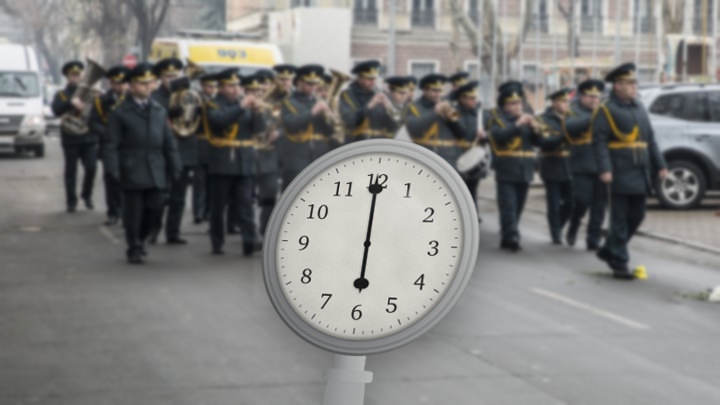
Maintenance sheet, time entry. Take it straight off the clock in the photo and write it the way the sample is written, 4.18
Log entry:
6.00
